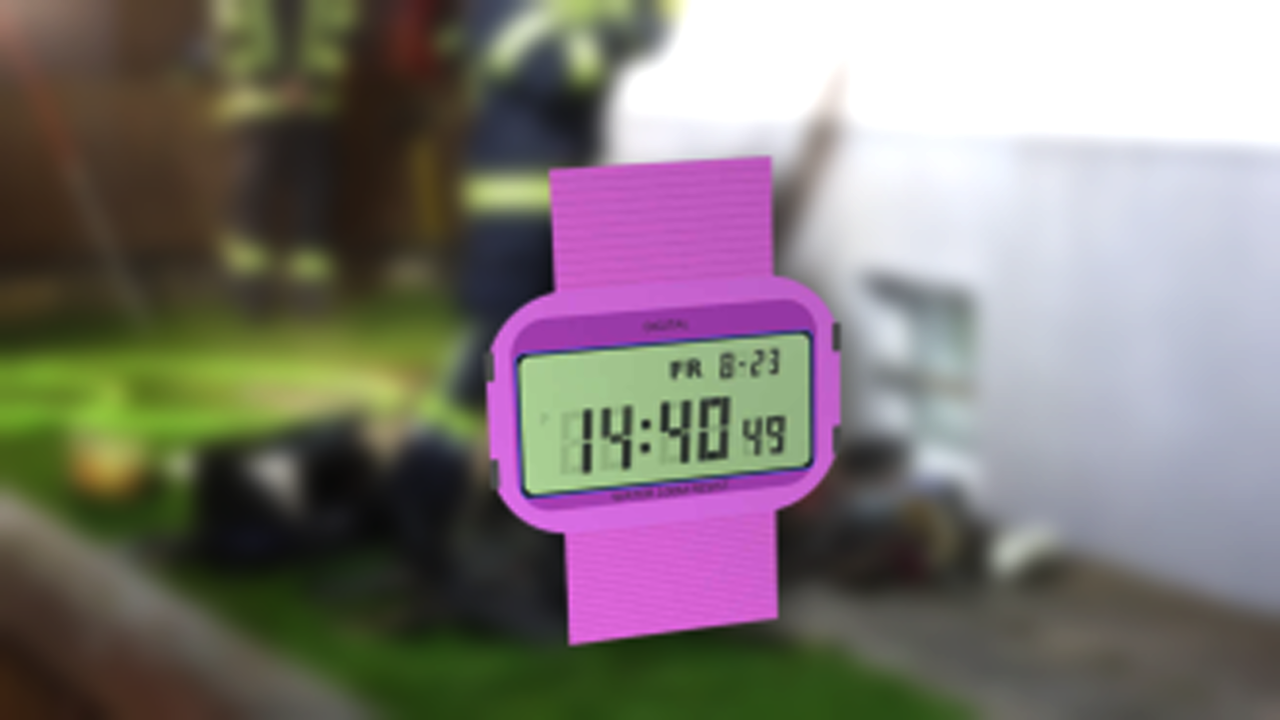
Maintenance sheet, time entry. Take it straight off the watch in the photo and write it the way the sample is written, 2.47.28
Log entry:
14.40.49
